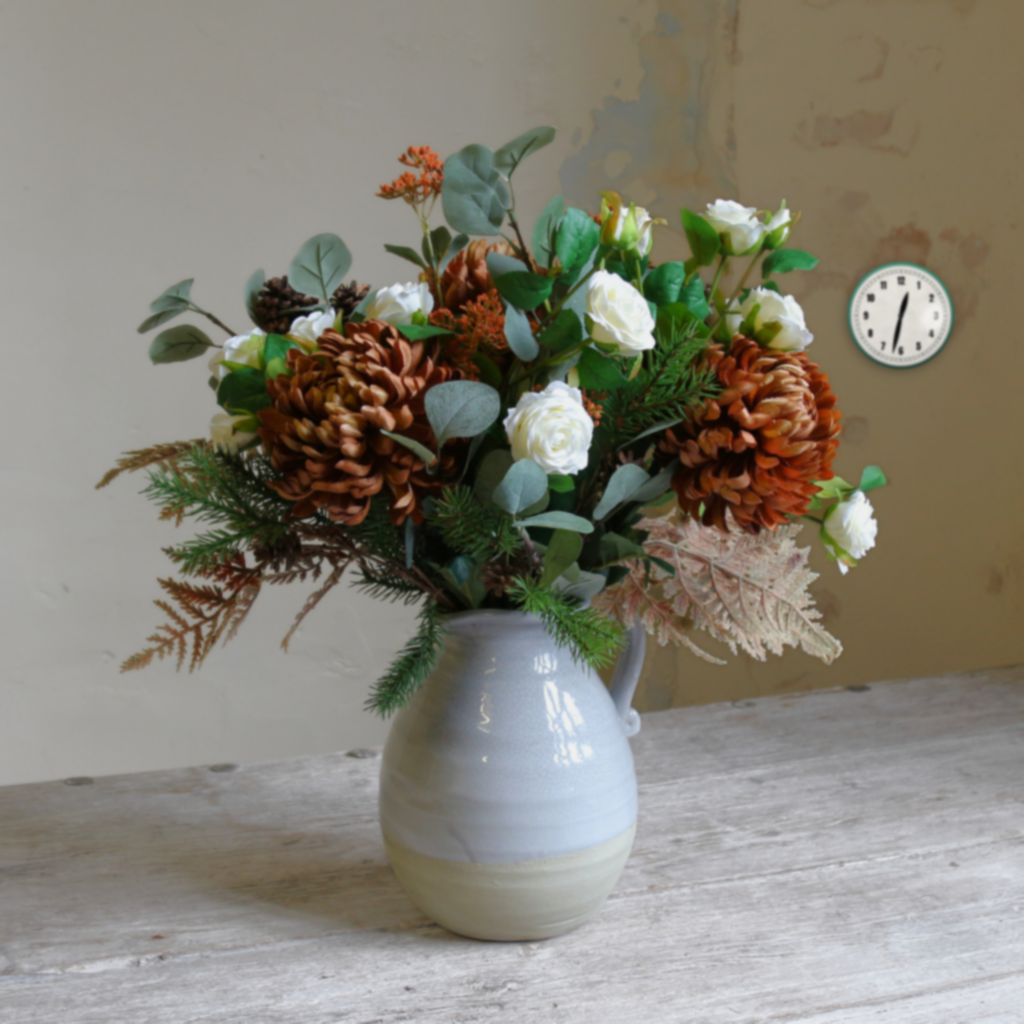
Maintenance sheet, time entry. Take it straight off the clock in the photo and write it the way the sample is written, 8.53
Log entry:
12.32
